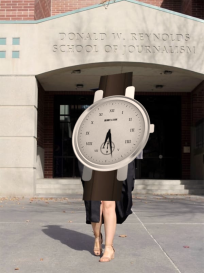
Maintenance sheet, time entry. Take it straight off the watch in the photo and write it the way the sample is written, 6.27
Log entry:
6.28
